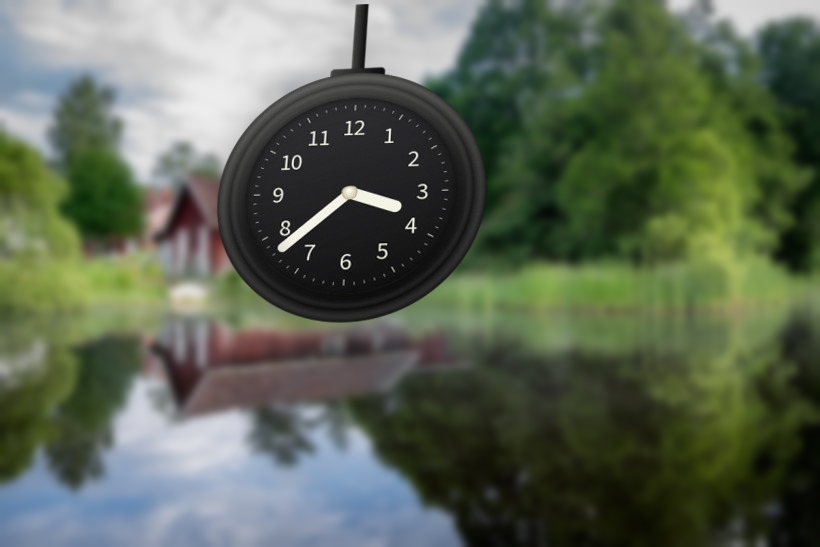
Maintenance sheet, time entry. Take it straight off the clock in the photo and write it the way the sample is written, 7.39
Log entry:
3.38
